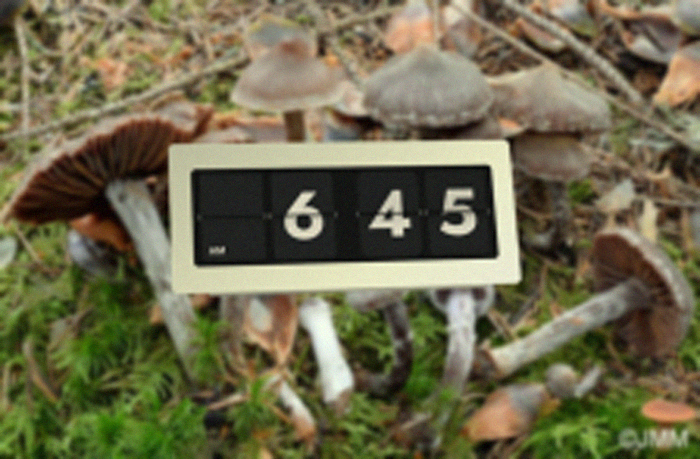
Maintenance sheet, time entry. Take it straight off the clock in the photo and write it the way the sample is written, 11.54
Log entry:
6.45
